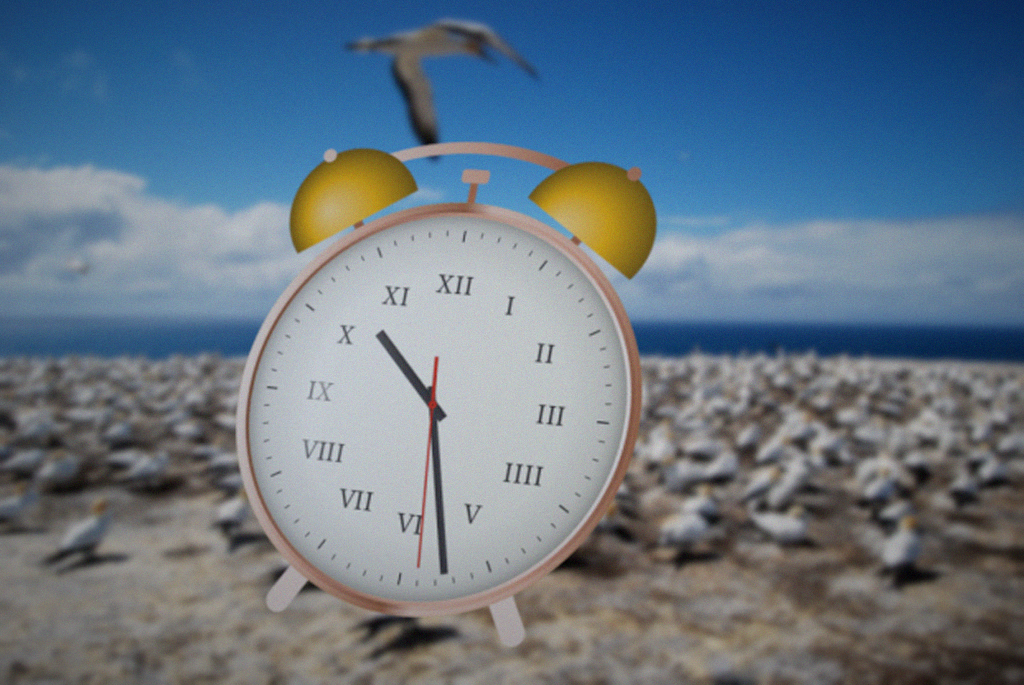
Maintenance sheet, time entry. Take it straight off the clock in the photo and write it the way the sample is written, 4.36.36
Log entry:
10.27.29
